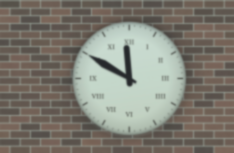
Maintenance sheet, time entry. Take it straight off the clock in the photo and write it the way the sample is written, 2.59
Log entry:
11.50
